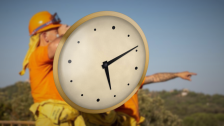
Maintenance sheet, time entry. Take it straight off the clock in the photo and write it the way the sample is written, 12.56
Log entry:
5.09
